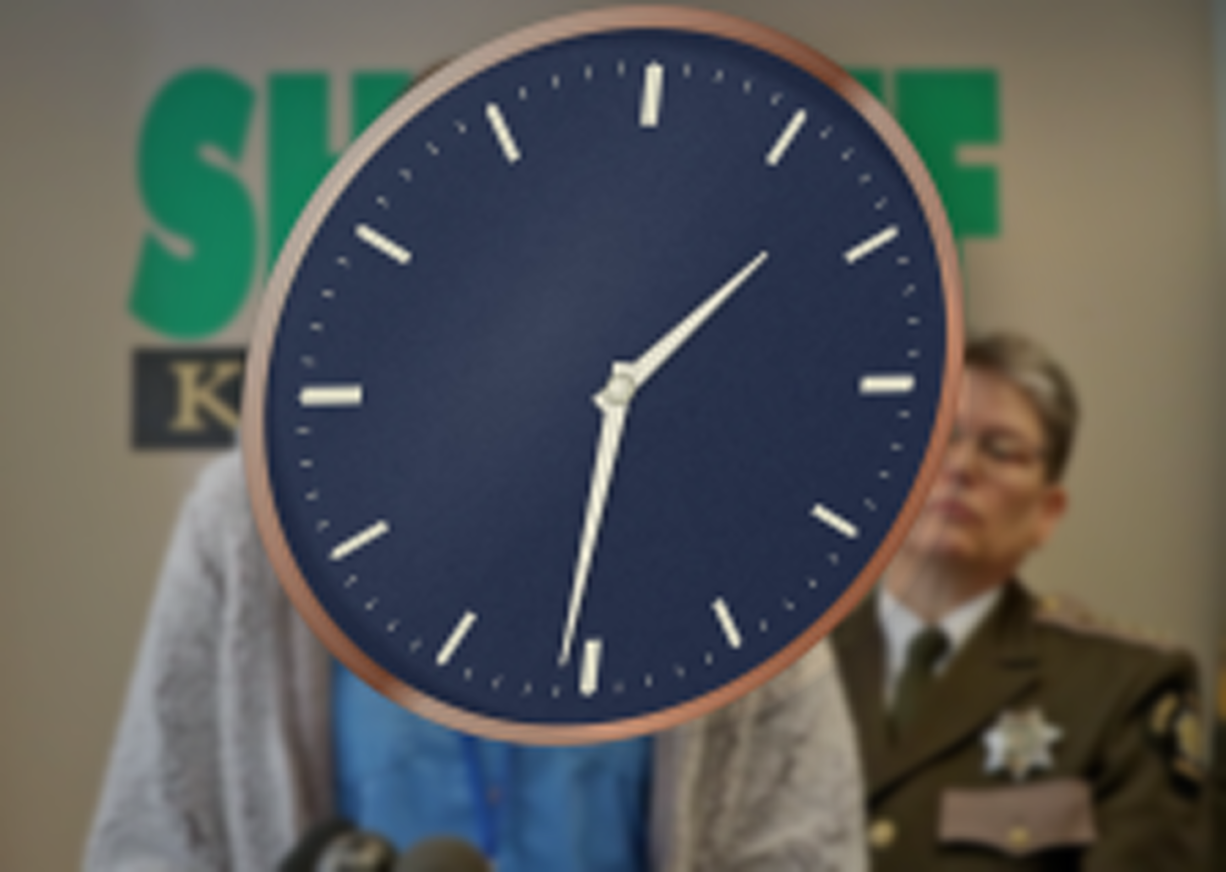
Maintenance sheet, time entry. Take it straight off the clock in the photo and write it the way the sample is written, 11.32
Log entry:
1.31
